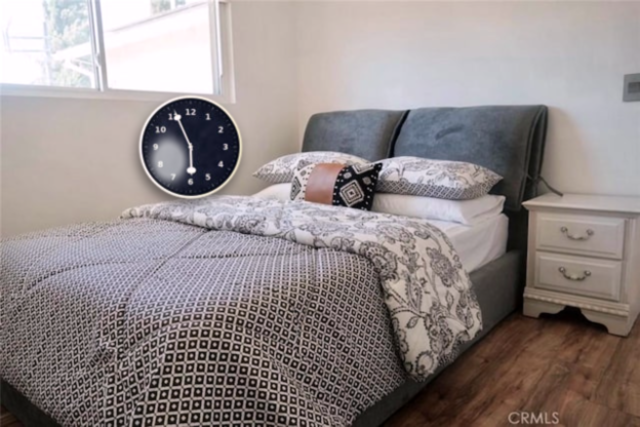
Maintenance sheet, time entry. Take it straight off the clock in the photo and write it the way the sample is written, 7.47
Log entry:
5.56
